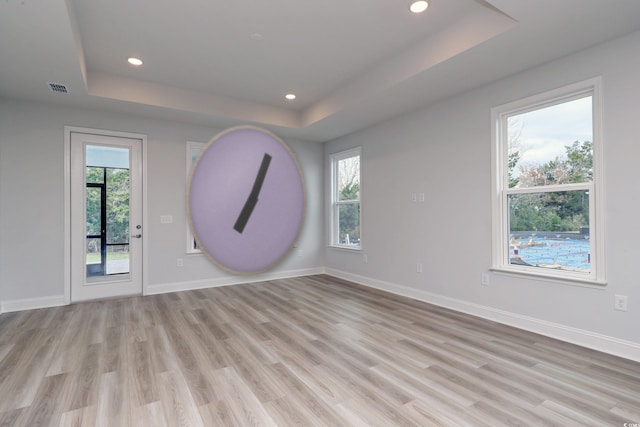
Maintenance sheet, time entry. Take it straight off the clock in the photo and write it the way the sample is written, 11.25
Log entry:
7.04
